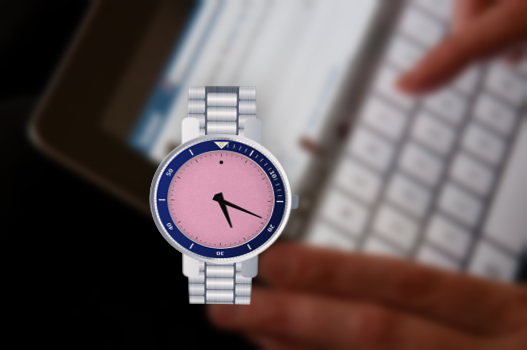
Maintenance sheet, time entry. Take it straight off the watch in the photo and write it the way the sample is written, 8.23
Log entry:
5.19
